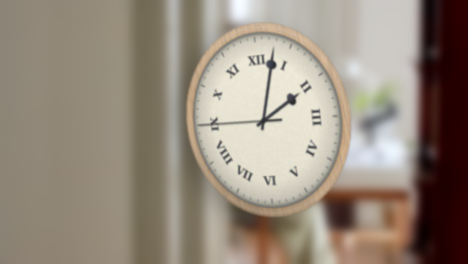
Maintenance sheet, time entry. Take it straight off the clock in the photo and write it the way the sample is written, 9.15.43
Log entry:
2.02.45
